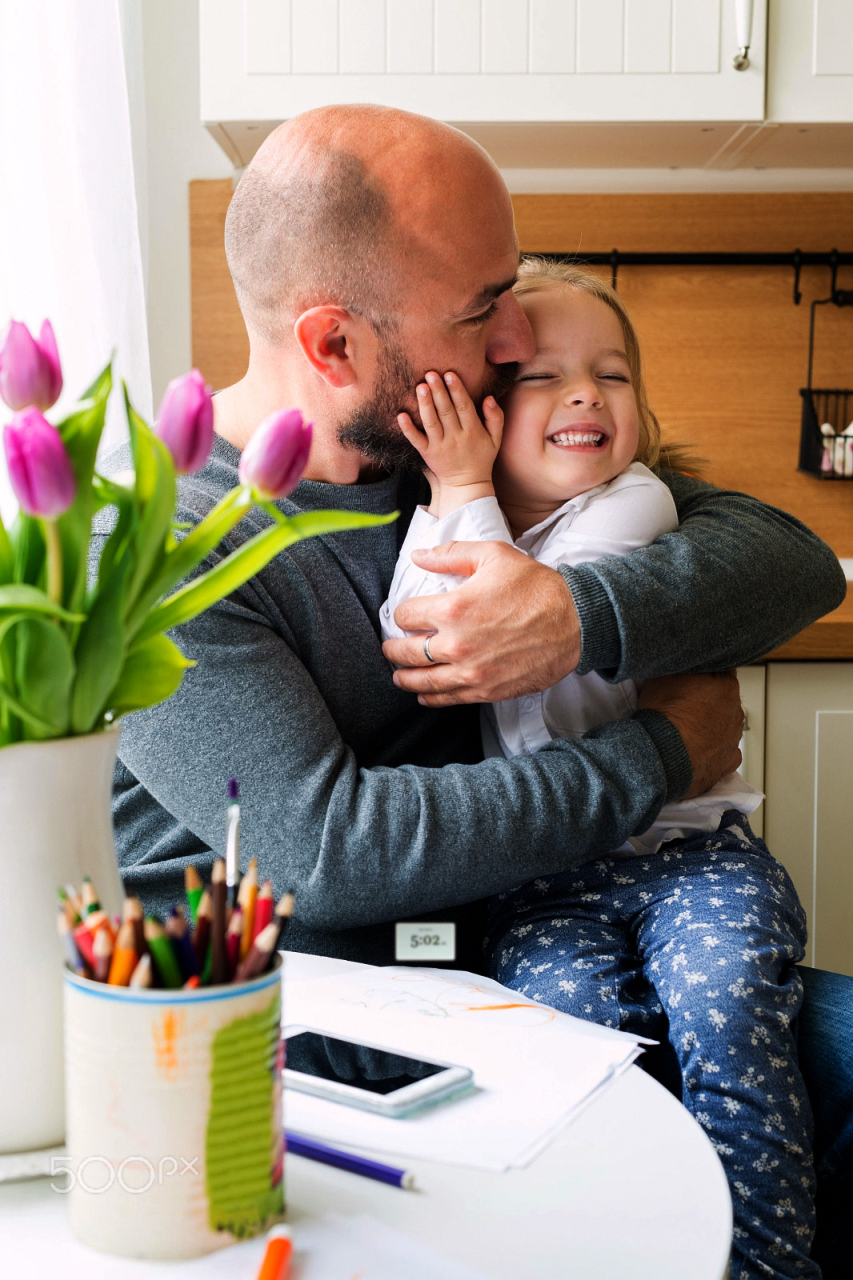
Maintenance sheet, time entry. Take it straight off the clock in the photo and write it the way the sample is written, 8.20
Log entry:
5.02
